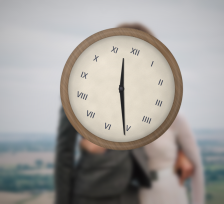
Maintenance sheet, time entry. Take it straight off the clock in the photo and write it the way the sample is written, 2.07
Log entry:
11.26
